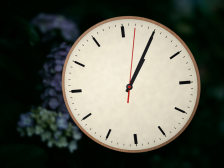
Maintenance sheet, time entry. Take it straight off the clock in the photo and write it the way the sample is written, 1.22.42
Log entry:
1.05.02
